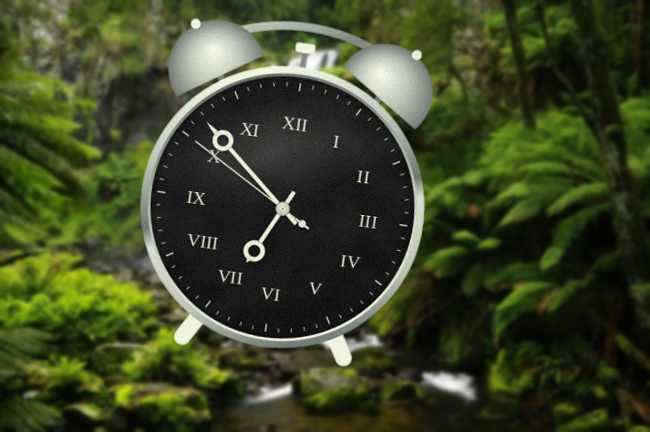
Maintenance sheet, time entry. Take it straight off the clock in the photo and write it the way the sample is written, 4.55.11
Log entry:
6.51.50
